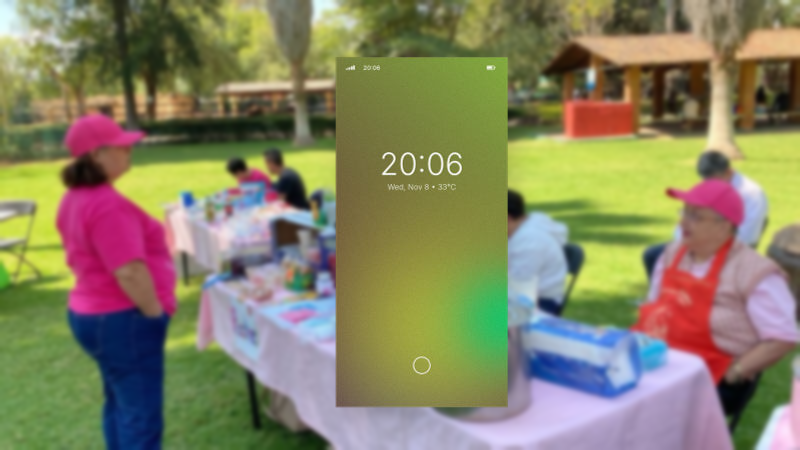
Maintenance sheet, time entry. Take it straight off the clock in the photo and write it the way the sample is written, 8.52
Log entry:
20.06
